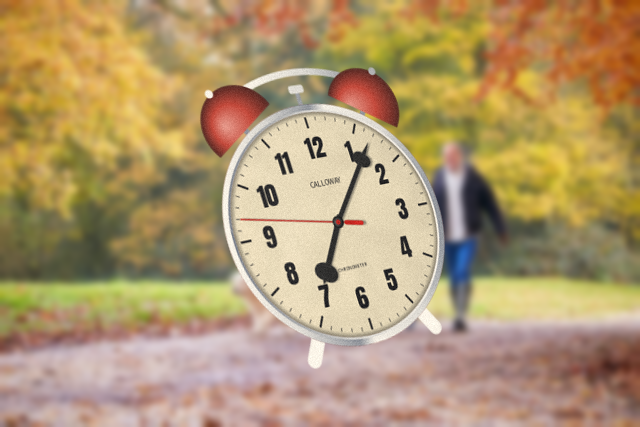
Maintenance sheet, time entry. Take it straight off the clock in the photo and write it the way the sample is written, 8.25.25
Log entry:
7.06.47
